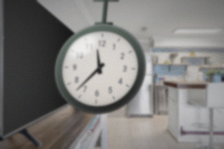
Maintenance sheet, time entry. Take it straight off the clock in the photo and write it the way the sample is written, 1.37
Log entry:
11.37
